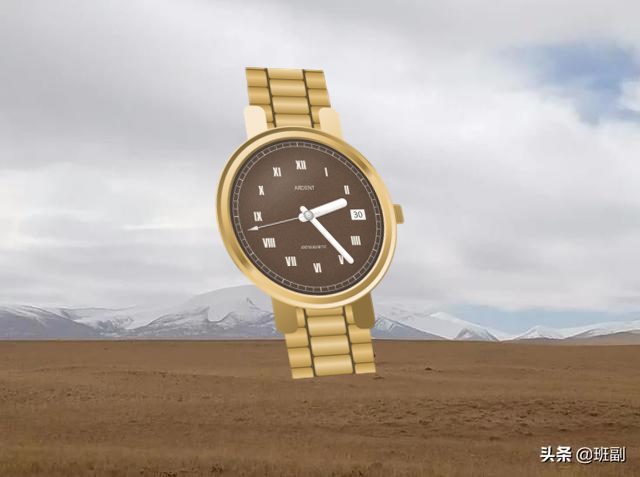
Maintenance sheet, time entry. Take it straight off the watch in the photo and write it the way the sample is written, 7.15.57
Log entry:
2.23.43
